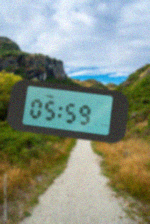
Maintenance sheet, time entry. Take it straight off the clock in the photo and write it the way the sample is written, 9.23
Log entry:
5.59
